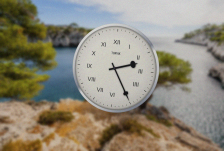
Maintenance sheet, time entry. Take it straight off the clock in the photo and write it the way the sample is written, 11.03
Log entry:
2.25
